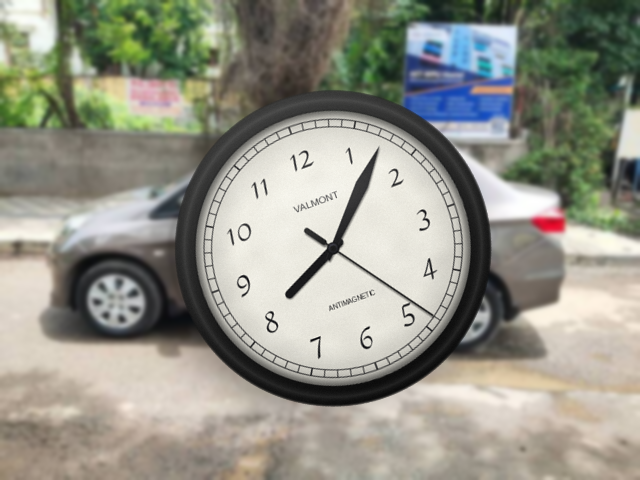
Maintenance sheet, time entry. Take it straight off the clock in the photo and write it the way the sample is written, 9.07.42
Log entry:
8.07.24
